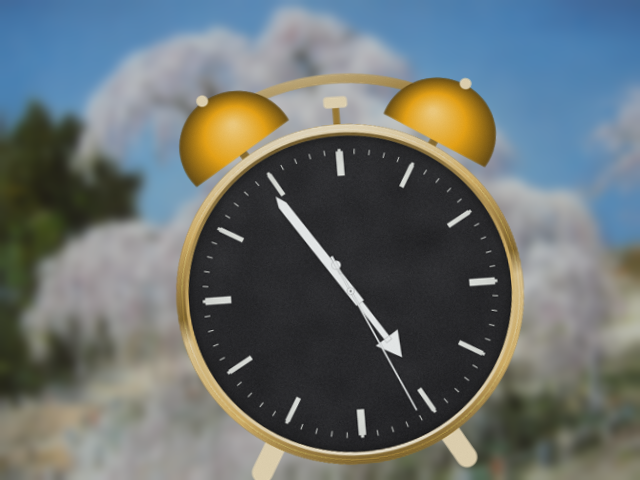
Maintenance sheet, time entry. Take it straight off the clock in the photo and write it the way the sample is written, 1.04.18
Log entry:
4.54.26
